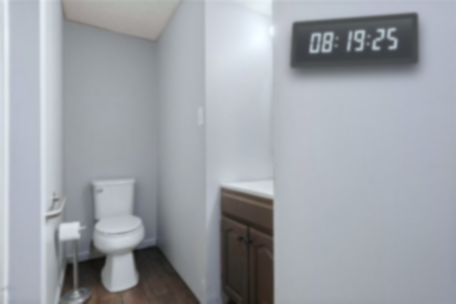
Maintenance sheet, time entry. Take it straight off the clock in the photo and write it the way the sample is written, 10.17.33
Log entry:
8.19.25
